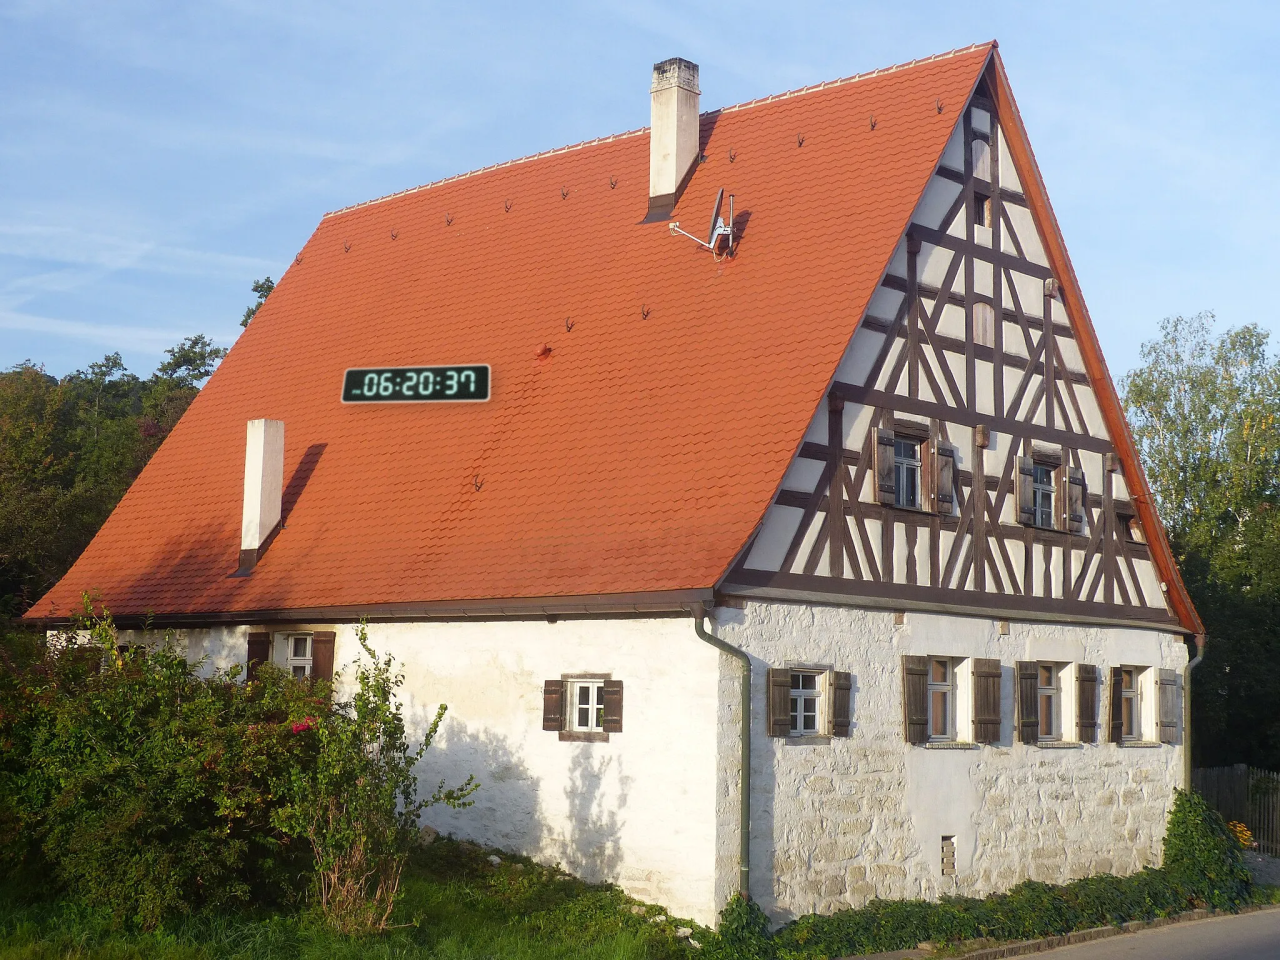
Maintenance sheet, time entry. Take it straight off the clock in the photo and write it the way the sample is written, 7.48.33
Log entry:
6.20.37
